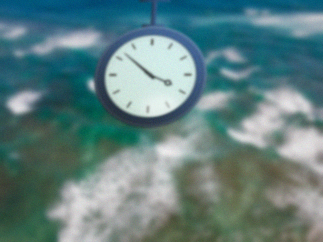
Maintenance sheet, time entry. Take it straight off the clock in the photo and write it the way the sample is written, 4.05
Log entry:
3.52
